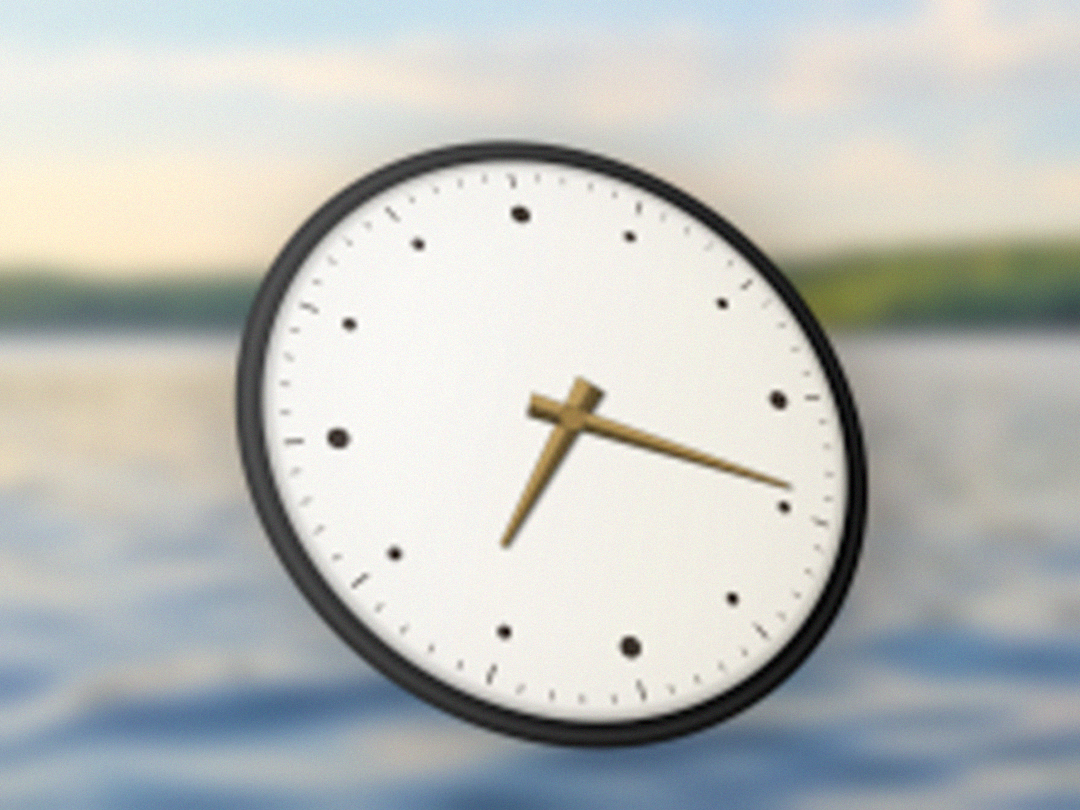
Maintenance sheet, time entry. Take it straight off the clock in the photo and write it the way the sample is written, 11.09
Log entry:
7.19
